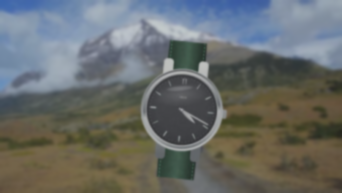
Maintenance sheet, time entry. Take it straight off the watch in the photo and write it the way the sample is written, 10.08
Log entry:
4.19
